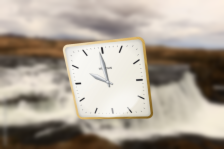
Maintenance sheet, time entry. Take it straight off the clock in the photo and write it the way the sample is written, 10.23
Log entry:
9.59
